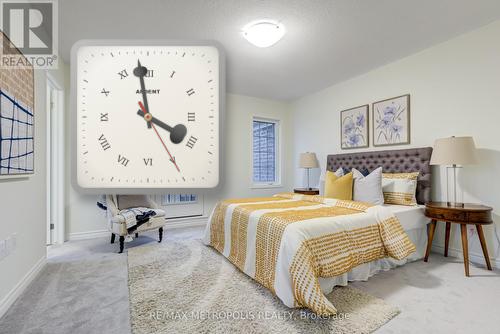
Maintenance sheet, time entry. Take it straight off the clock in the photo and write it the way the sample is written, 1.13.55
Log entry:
3.58.25
